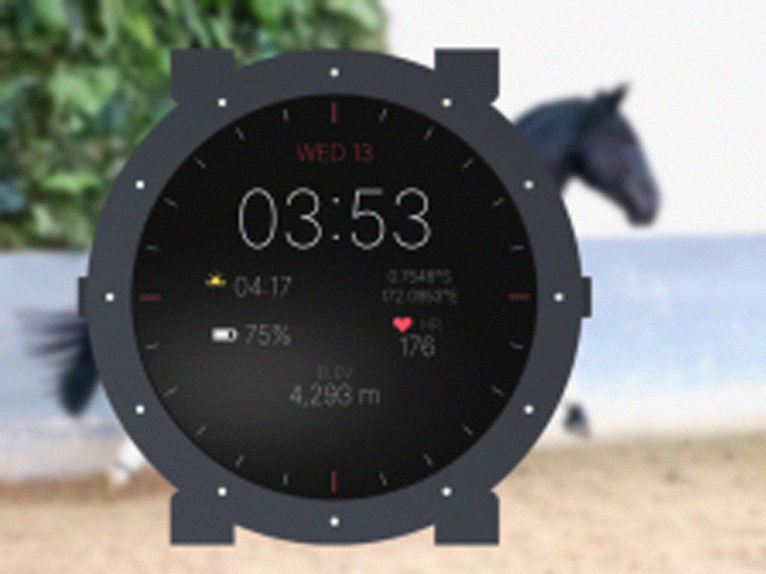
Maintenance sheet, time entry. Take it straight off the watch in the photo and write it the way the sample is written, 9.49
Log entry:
3.53
